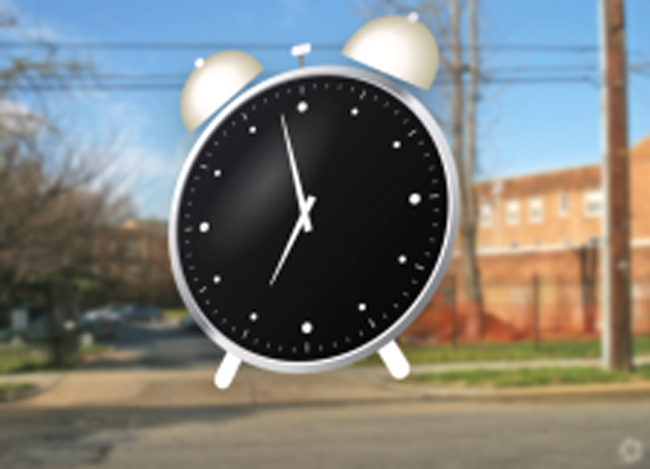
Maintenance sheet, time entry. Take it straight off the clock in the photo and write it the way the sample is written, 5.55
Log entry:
6.58
